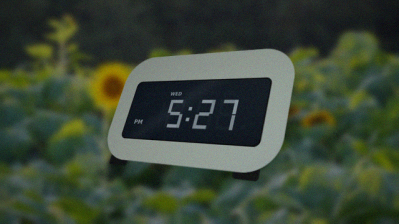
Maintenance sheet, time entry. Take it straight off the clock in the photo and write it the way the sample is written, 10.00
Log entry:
5.27
